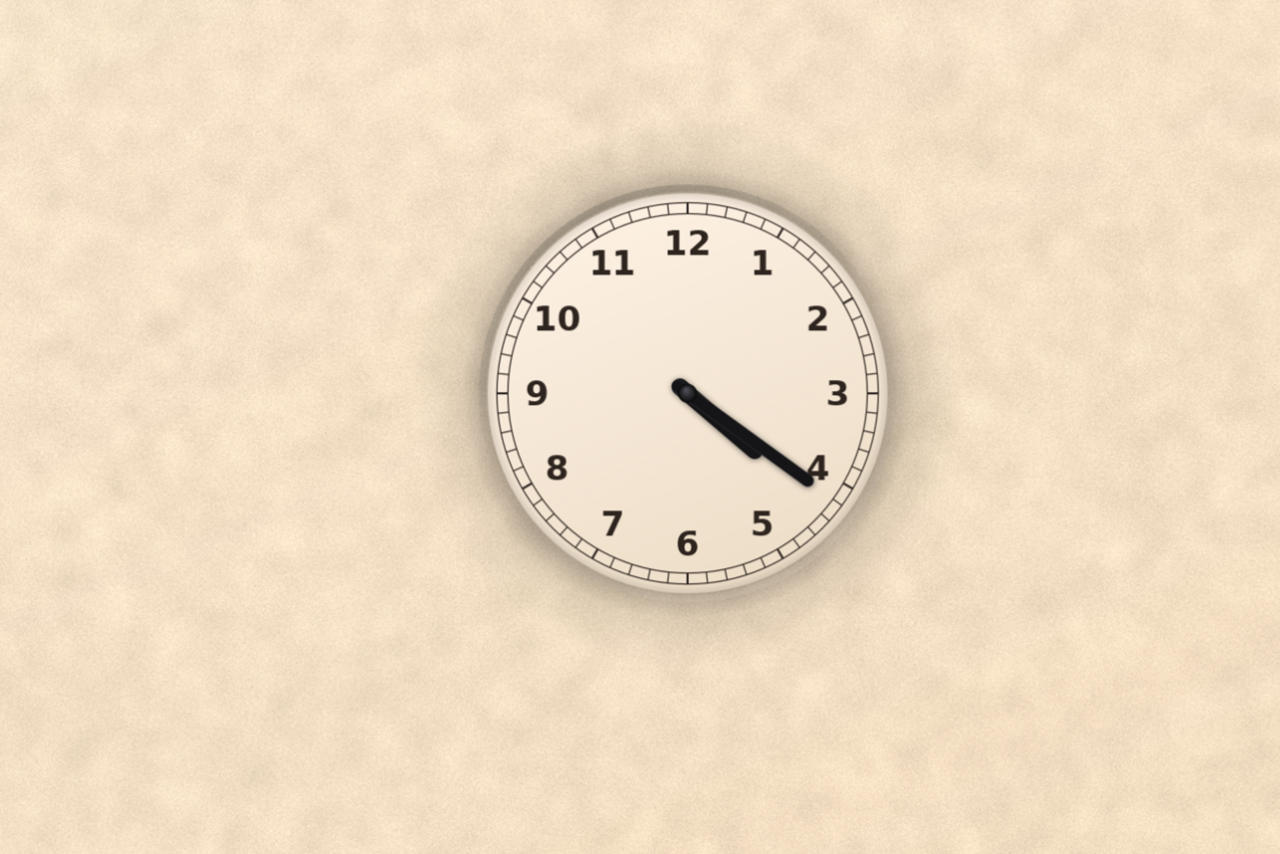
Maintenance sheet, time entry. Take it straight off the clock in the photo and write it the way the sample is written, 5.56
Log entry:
4.21
